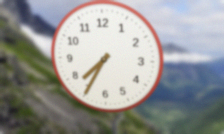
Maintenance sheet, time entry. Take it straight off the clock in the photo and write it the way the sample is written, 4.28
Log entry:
7.35
